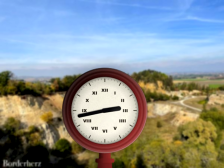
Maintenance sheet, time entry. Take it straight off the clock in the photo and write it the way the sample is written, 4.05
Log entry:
2.43
